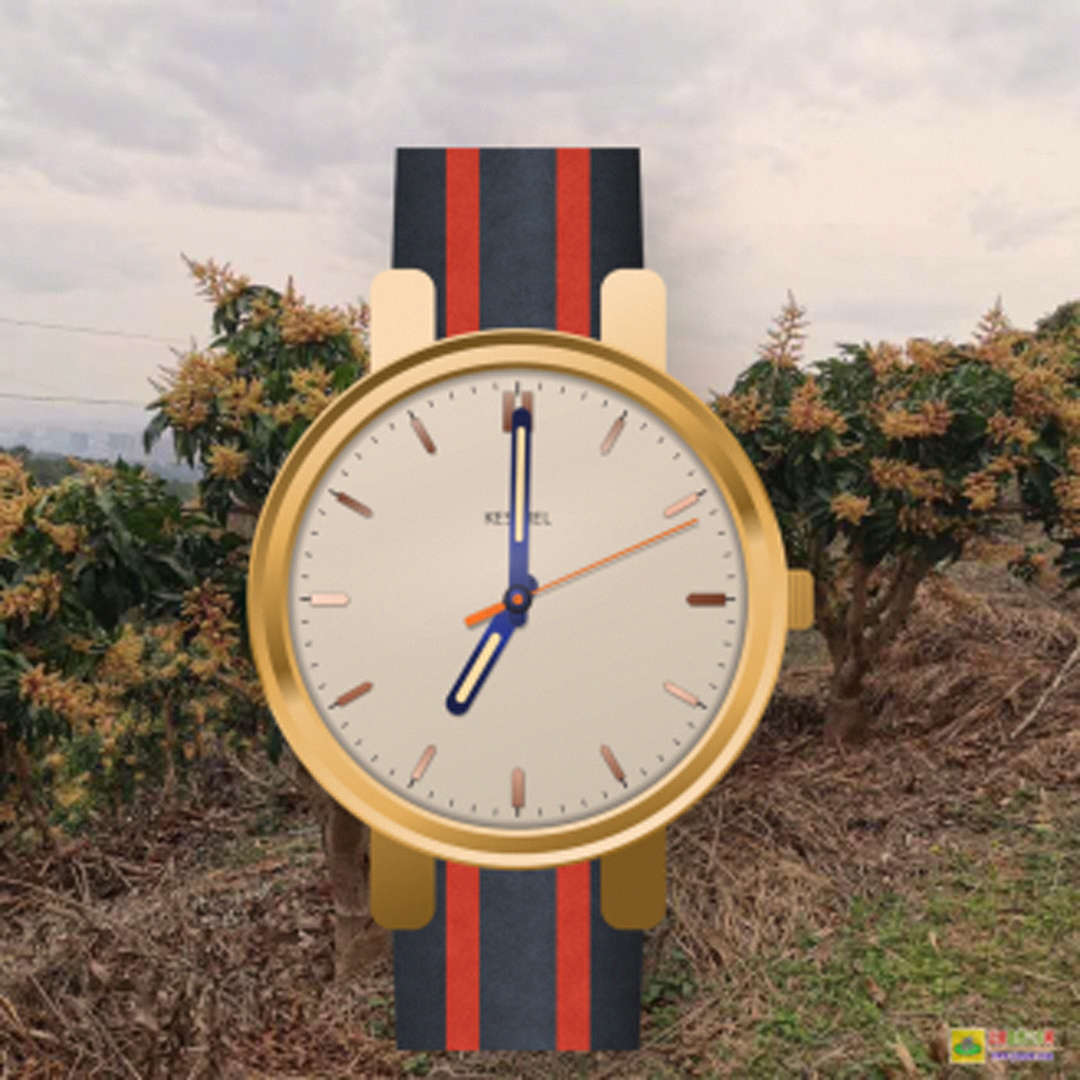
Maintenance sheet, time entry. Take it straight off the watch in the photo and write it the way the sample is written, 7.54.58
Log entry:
7.00.11
